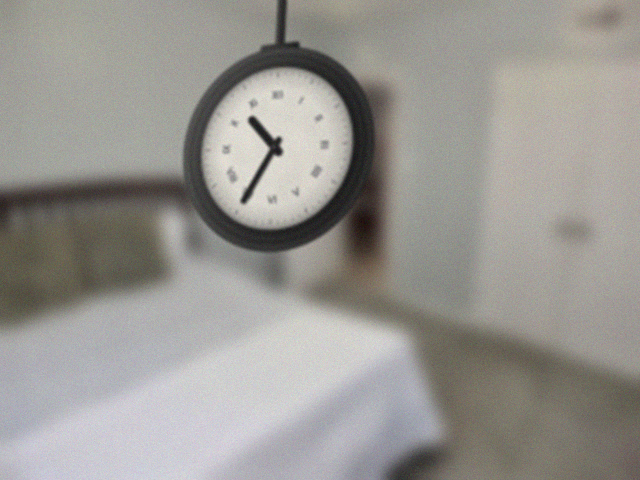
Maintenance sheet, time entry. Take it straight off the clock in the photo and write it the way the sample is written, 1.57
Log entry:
10.35
